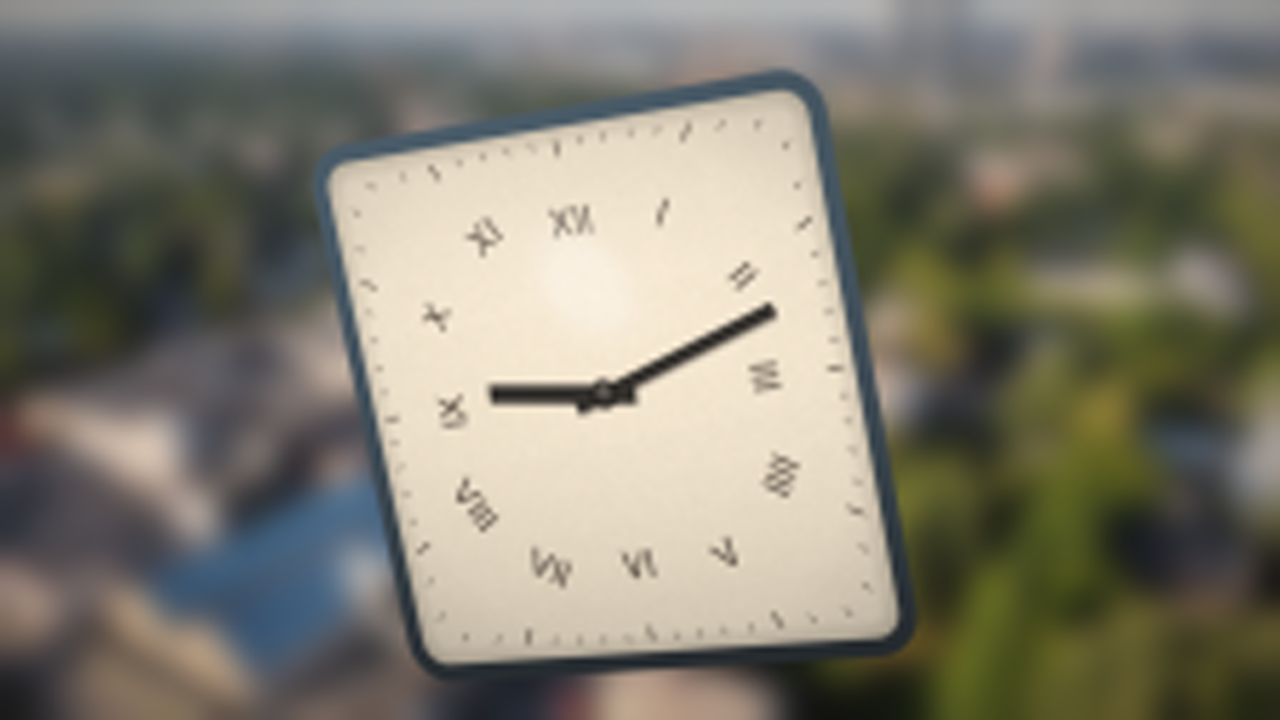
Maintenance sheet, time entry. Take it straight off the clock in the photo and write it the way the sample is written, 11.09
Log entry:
9.12
